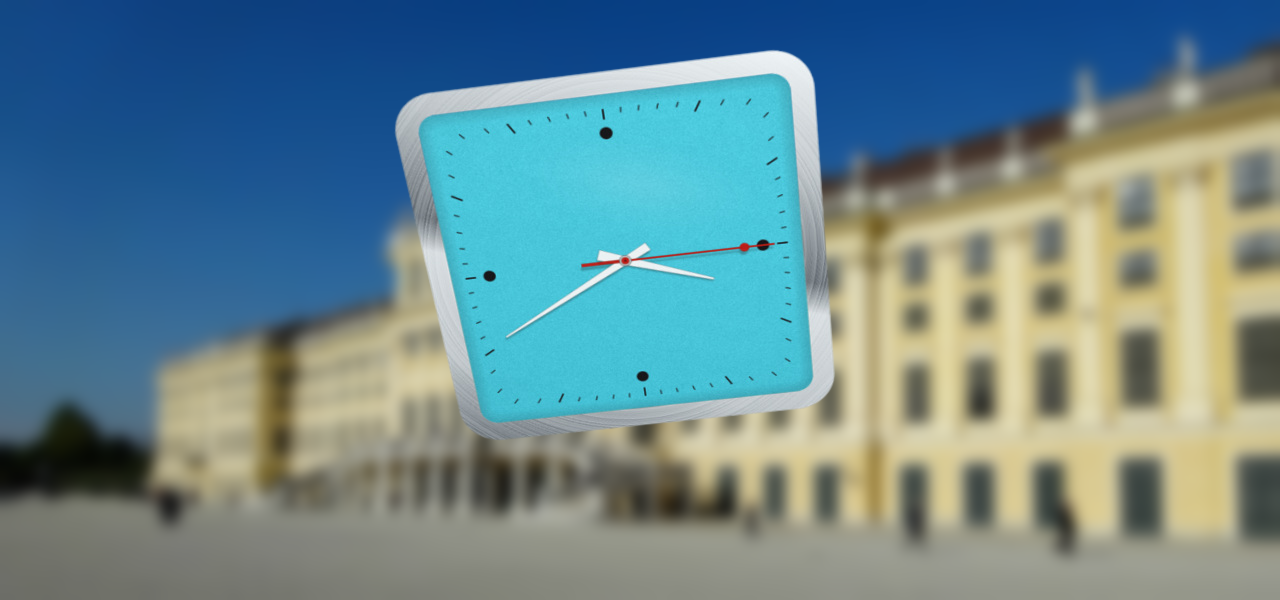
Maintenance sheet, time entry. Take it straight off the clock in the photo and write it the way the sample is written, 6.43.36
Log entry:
3.40.15
